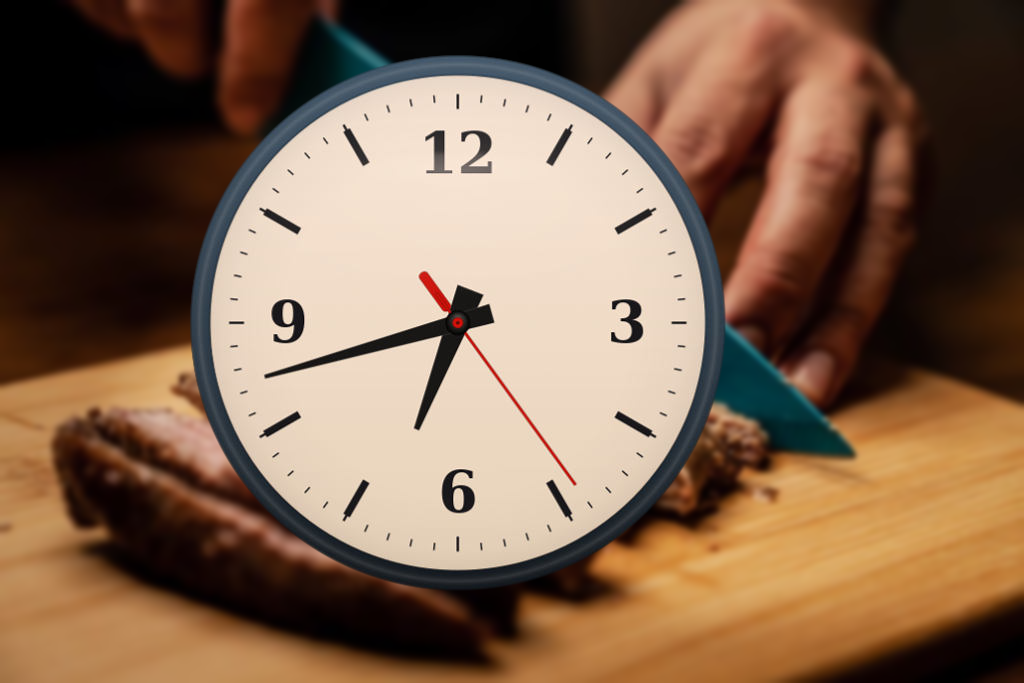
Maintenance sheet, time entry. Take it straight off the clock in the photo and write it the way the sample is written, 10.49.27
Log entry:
6.42.24
